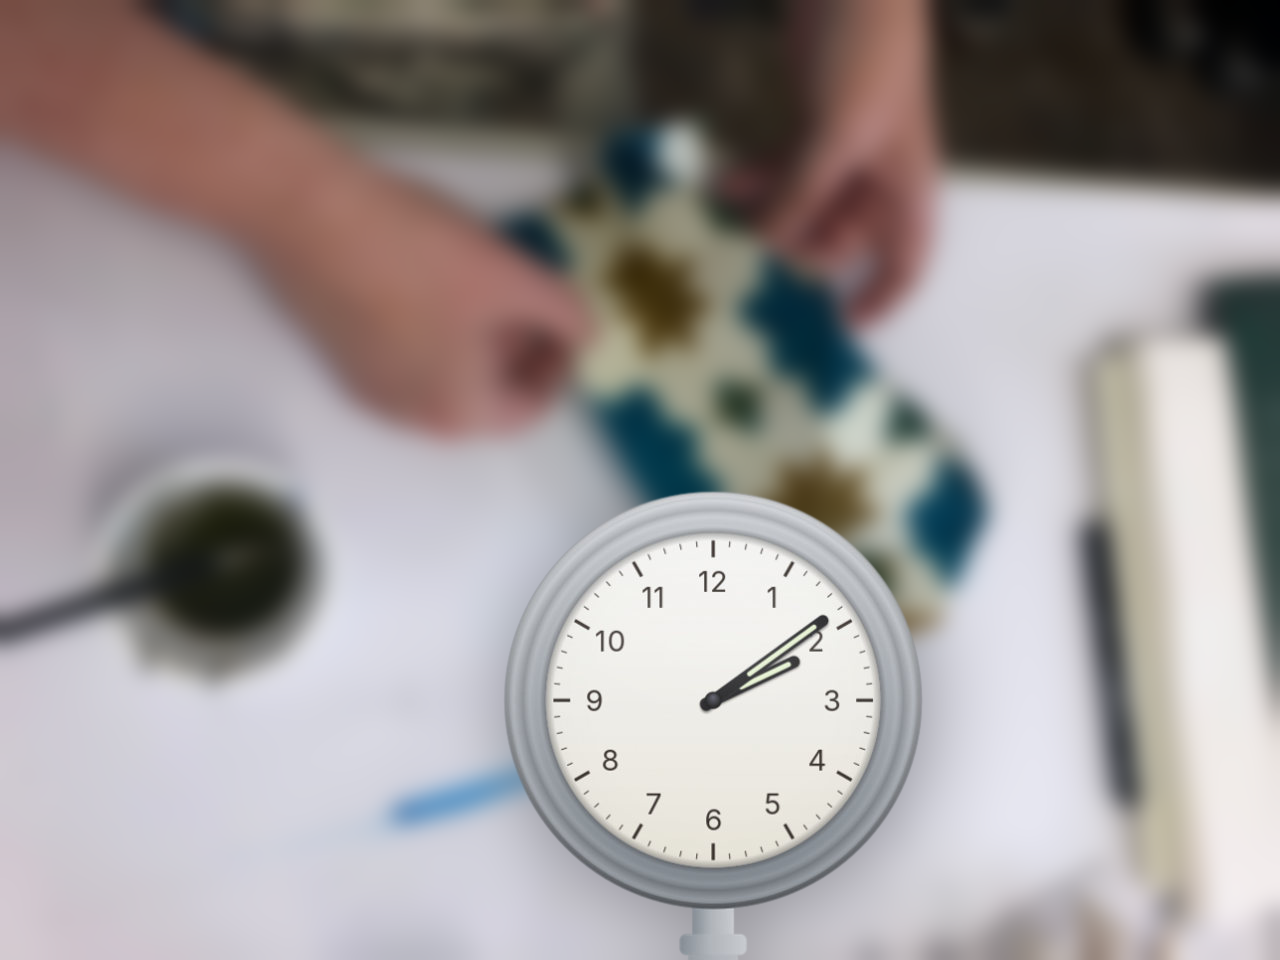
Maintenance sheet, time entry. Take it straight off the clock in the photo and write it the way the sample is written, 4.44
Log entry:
2.09
